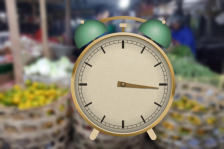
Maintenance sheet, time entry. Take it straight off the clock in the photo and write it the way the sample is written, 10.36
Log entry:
3.16
